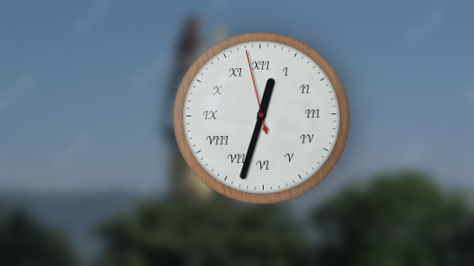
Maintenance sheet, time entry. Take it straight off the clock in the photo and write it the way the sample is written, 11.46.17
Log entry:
12.32.58
